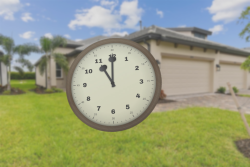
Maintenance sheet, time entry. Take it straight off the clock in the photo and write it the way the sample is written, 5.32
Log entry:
11.00
